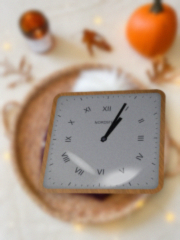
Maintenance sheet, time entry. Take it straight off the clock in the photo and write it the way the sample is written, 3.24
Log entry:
1.04
